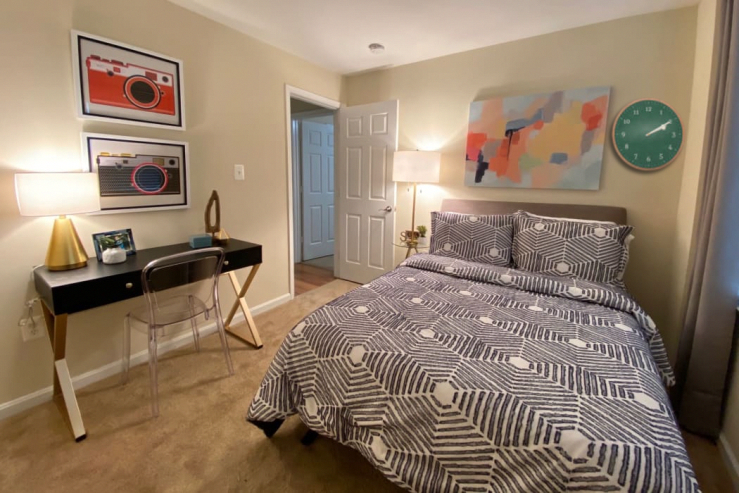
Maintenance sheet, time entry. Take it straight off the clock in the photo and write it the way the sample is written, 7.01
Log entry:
2.10
